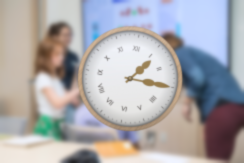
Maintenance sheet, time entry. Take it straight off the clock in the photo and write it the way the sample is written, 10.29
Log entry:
1.15
